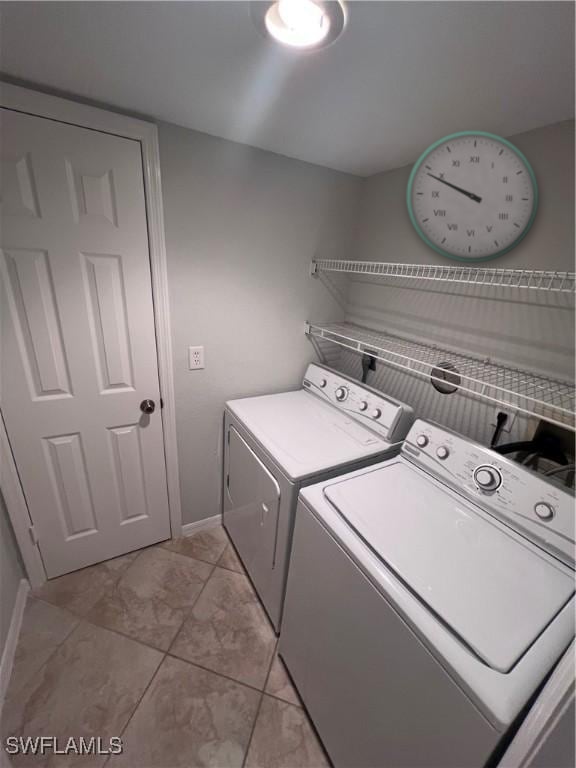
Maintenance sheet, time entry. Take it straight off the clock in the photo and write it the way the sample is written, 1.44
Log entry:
9.49
